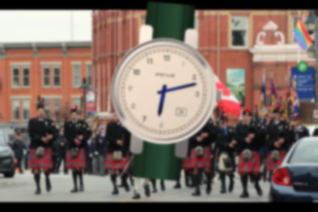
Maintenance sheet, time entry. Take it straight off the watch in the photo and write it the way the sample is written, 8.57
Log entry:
6.12
